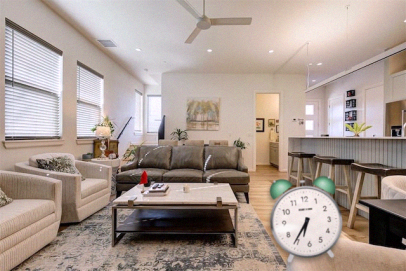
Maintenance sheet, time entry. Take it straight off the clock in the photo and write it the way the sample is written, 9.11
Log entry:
6.36
